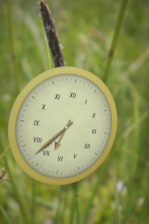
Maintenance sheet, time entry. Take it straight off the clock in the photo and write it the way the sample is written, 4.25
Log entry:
6.37
